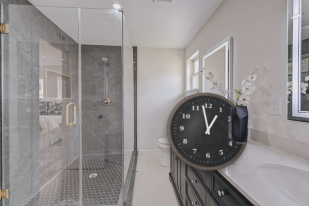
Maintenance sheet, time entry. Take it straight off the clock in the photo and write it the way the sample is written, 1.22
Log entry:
12.58
